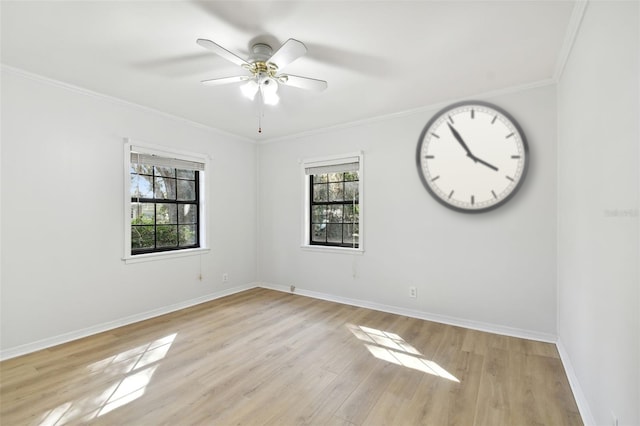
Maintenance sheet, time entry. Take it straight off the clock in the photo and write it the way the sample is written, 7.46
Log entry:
3.54
